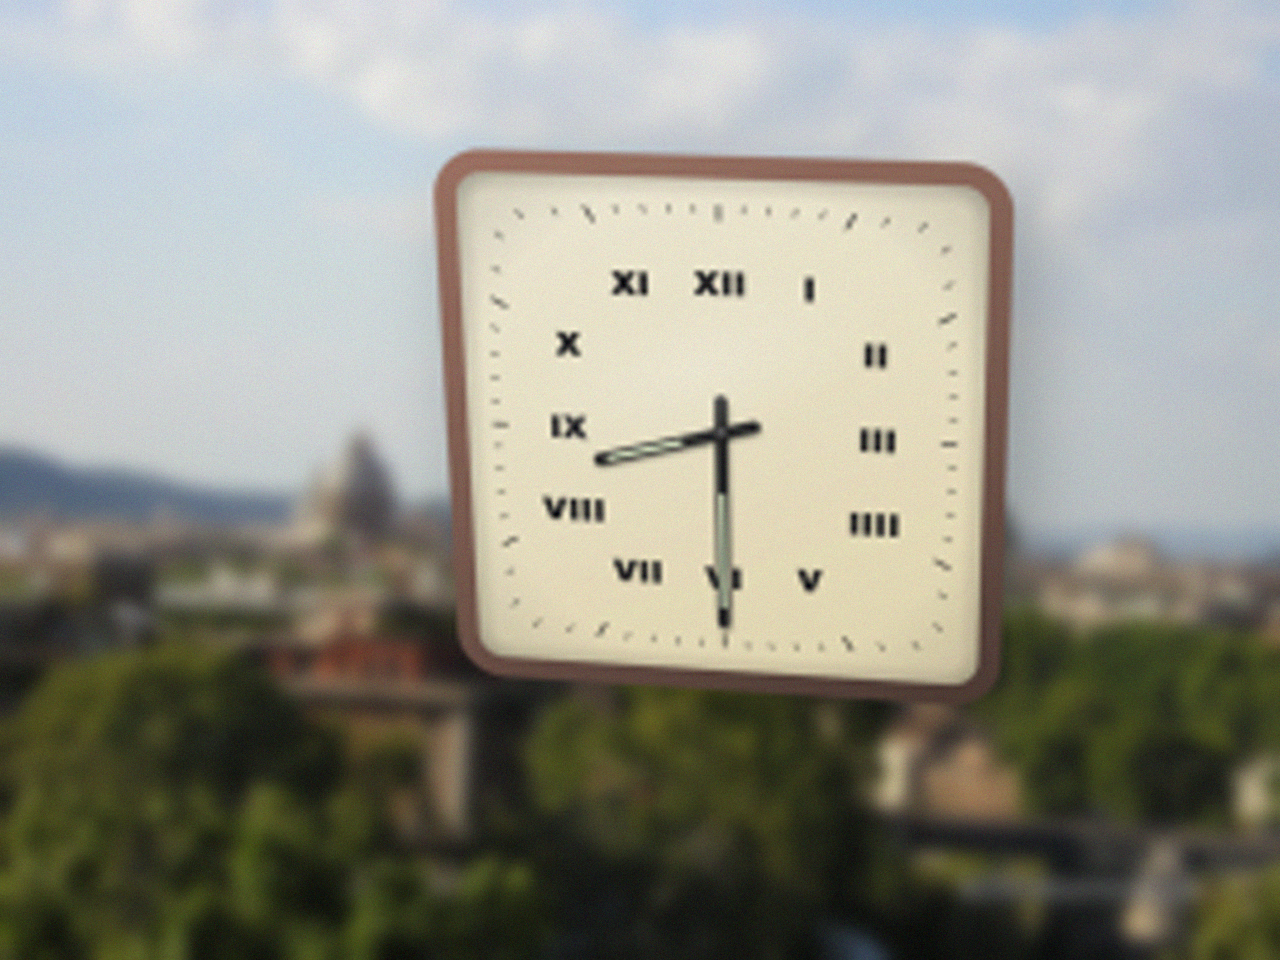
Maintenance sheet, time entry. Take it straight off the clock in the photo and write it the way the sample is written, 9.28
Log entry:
8.30
